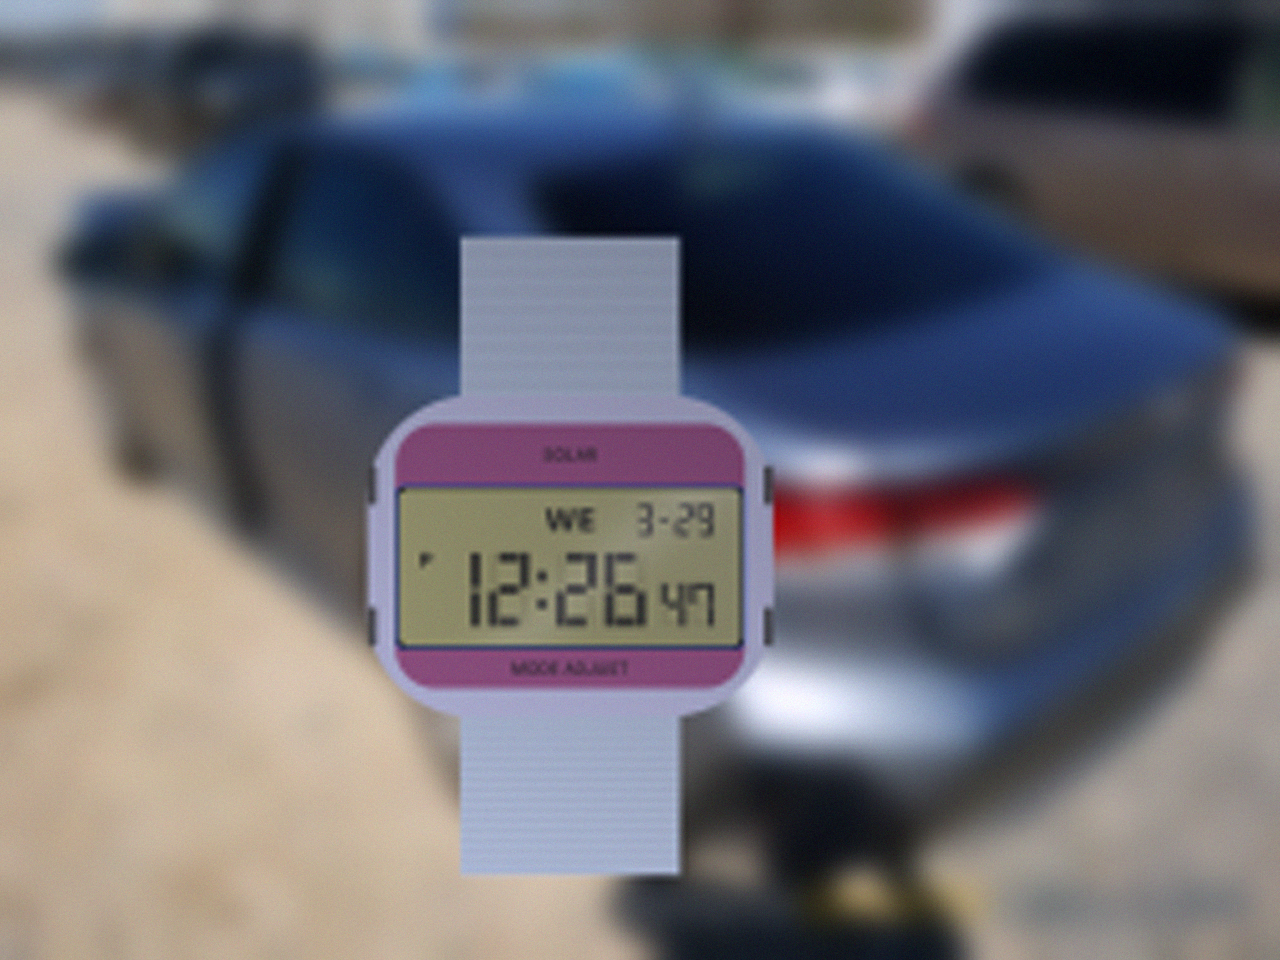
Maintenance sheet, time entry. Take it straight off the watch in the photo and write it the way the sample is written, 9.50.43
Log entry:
12.26.47
